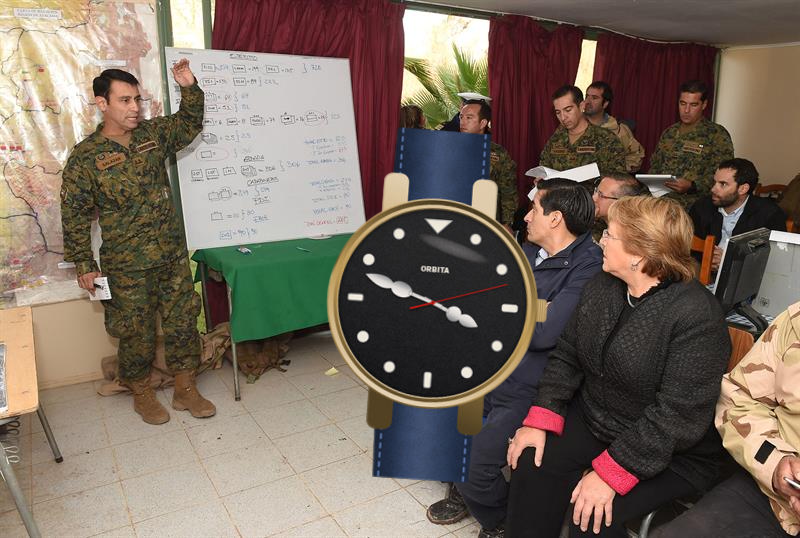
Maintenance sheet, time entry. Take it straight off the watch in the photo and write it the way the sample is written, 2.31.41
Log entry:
3.48.12
